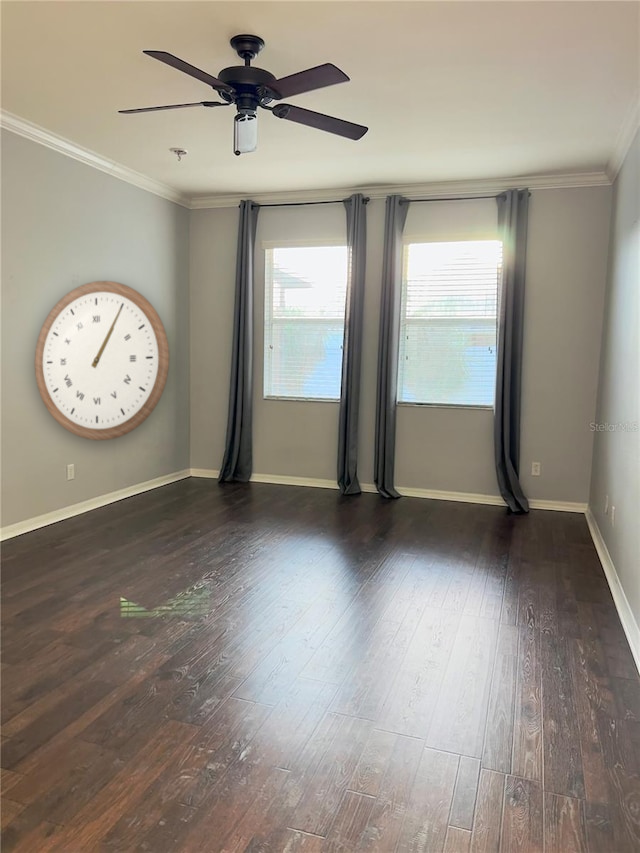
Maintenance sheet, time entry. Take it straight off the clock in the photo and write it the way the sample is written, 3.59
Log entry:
1.05
